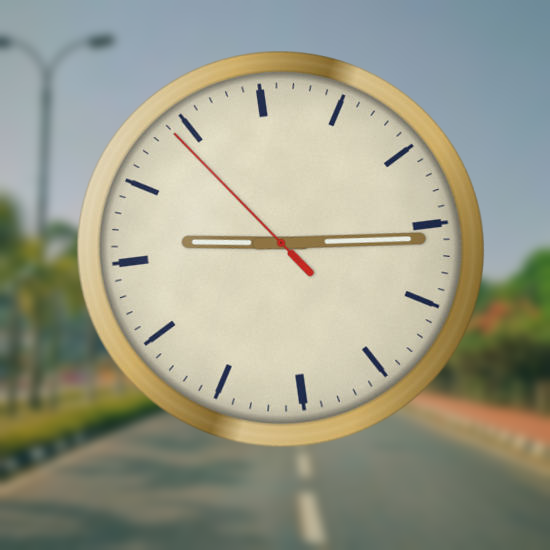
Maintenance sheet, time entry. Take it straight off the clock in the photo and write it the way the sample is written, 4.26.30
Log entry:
9.15.54
